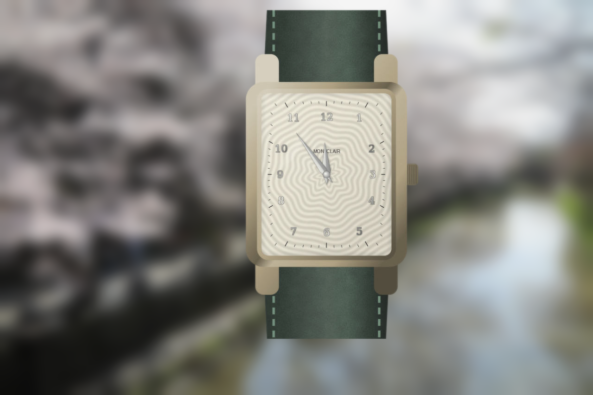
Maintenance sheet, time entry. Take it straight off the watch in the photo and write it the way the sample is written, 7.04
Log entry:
11.54
